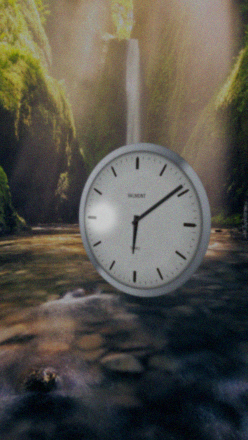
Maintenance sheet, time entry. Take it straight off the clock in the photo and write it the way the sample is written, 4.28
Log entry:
6.09
